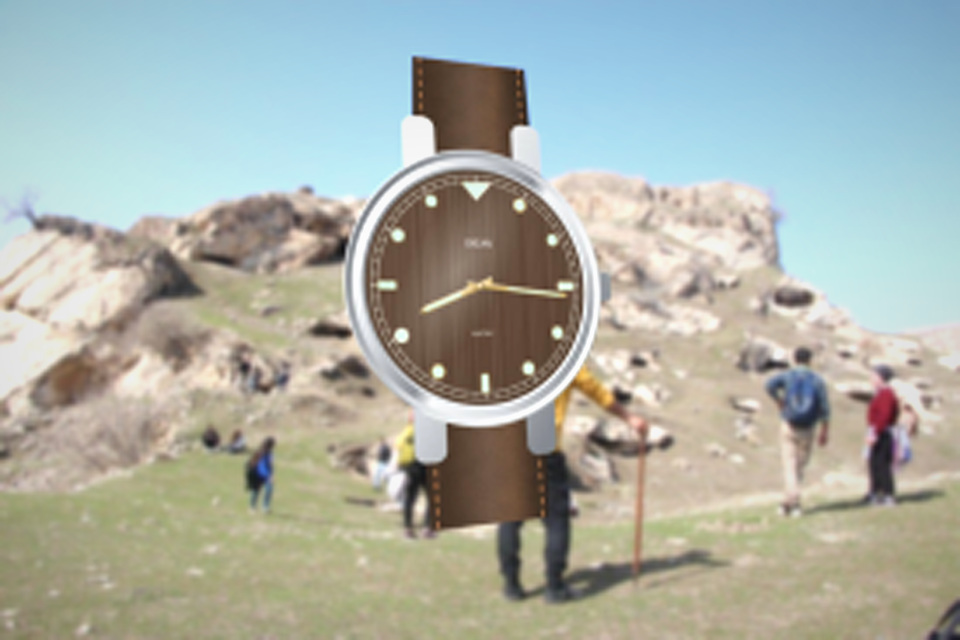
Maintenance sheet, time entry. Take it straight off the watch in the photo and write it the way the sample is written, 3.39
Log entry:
8.16
